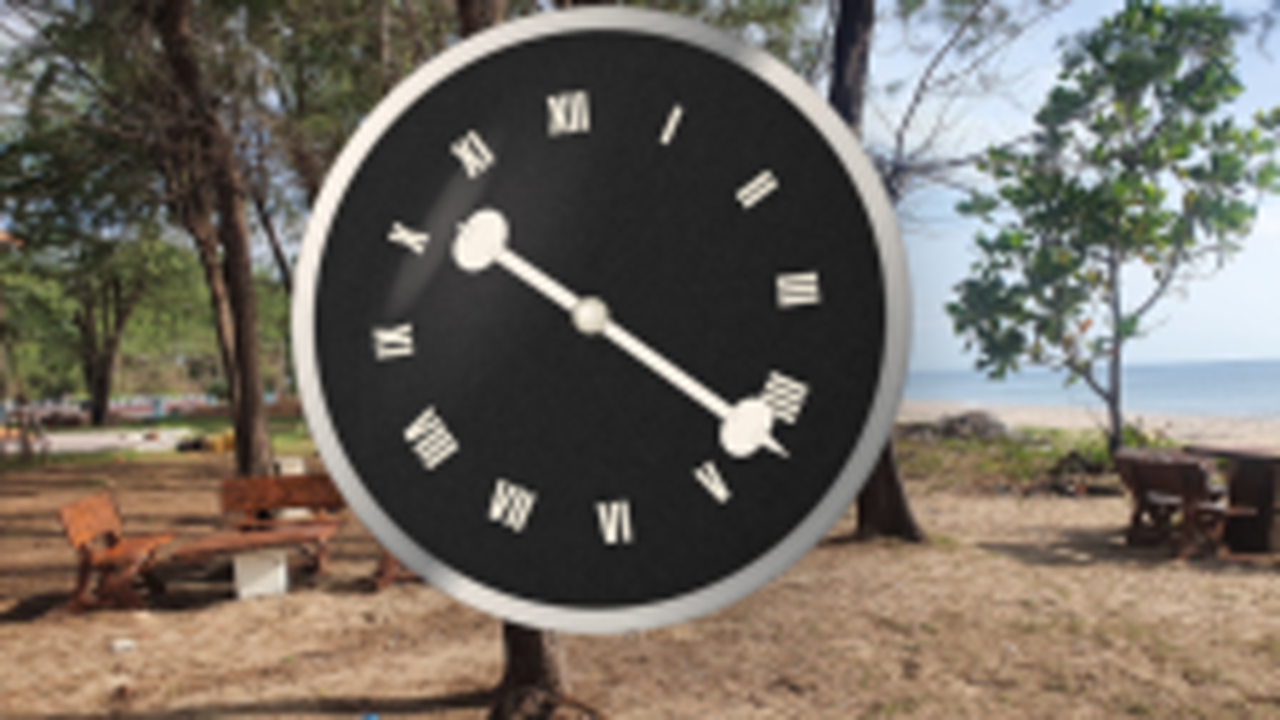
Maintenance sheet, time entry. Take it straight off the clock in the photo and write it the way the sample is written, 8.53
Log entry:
10.22
